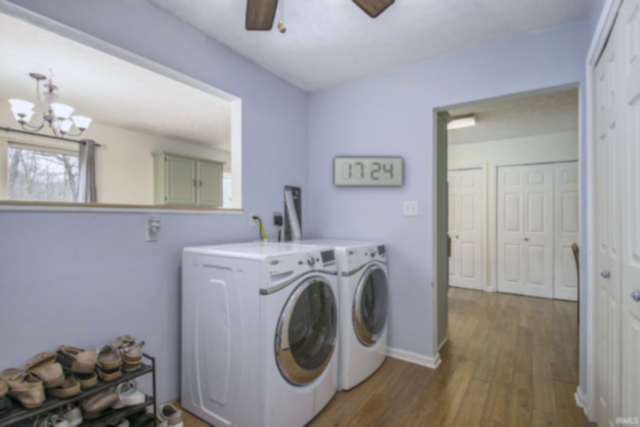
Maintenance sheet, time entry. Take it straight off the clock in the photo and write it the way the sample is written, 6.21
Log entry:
17.24
